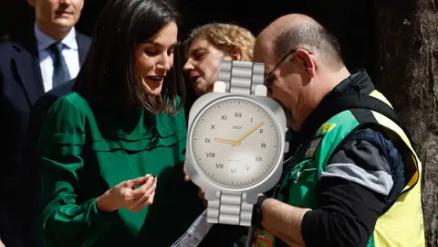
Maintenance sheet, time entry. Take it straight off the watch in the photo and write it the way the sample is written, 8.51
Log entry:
9.08
